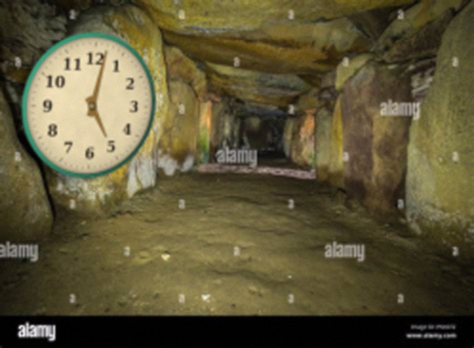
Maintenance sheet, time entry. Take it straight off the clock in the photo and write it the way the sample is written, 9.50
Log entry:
5.02
